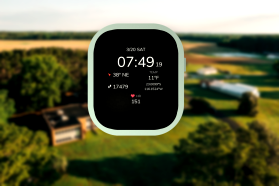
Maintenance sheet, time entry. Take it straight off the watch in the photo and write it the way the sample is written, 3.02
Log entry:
7.49
